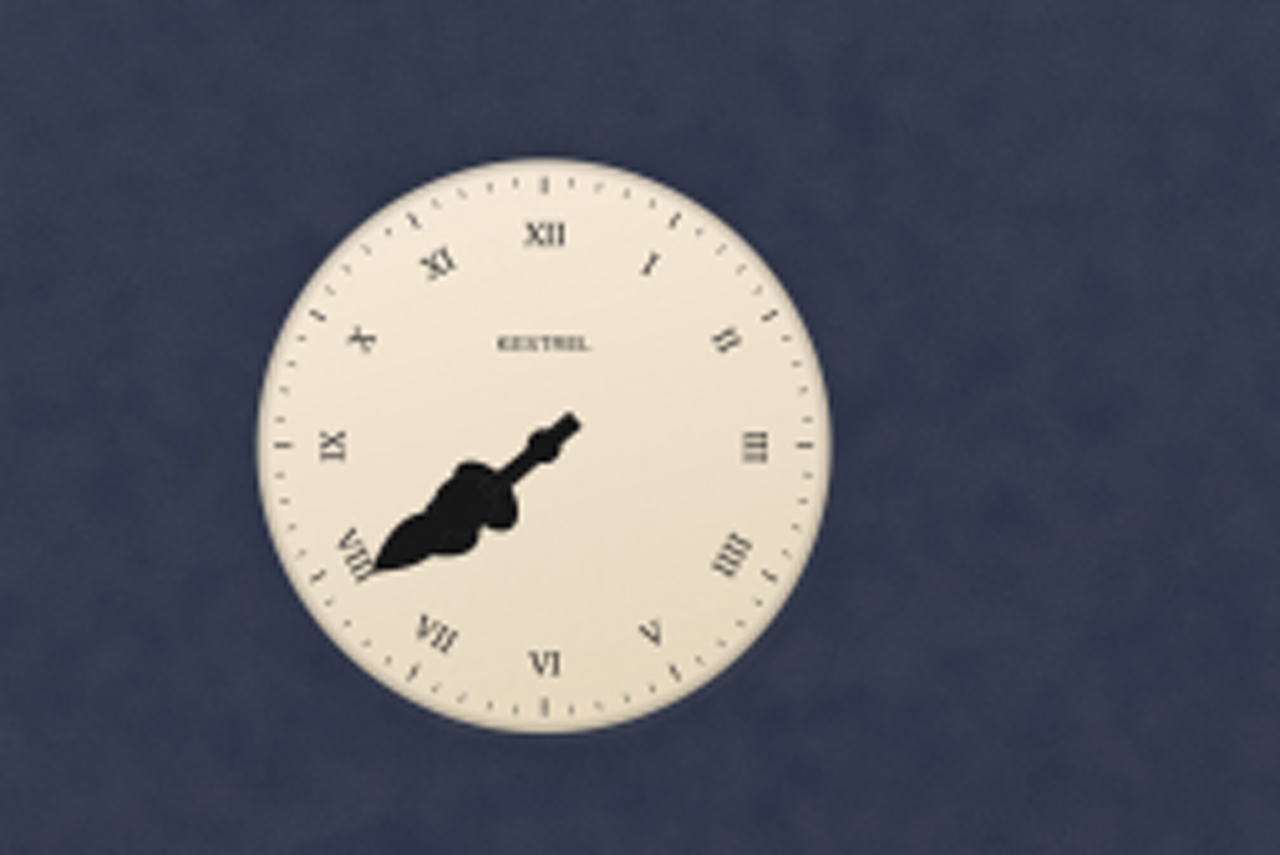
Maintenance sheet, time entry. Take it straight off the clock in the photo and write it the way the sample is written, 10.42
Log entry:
7.39
